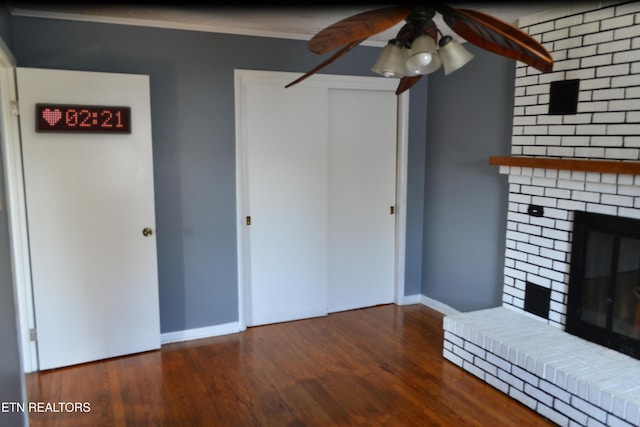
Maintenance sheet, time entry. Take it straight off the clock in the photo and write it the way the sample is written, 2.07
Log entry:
2.21
